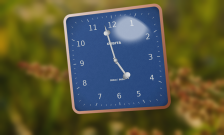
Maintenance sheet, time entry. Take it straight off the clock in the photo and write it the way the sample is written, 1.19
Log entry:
4.58
